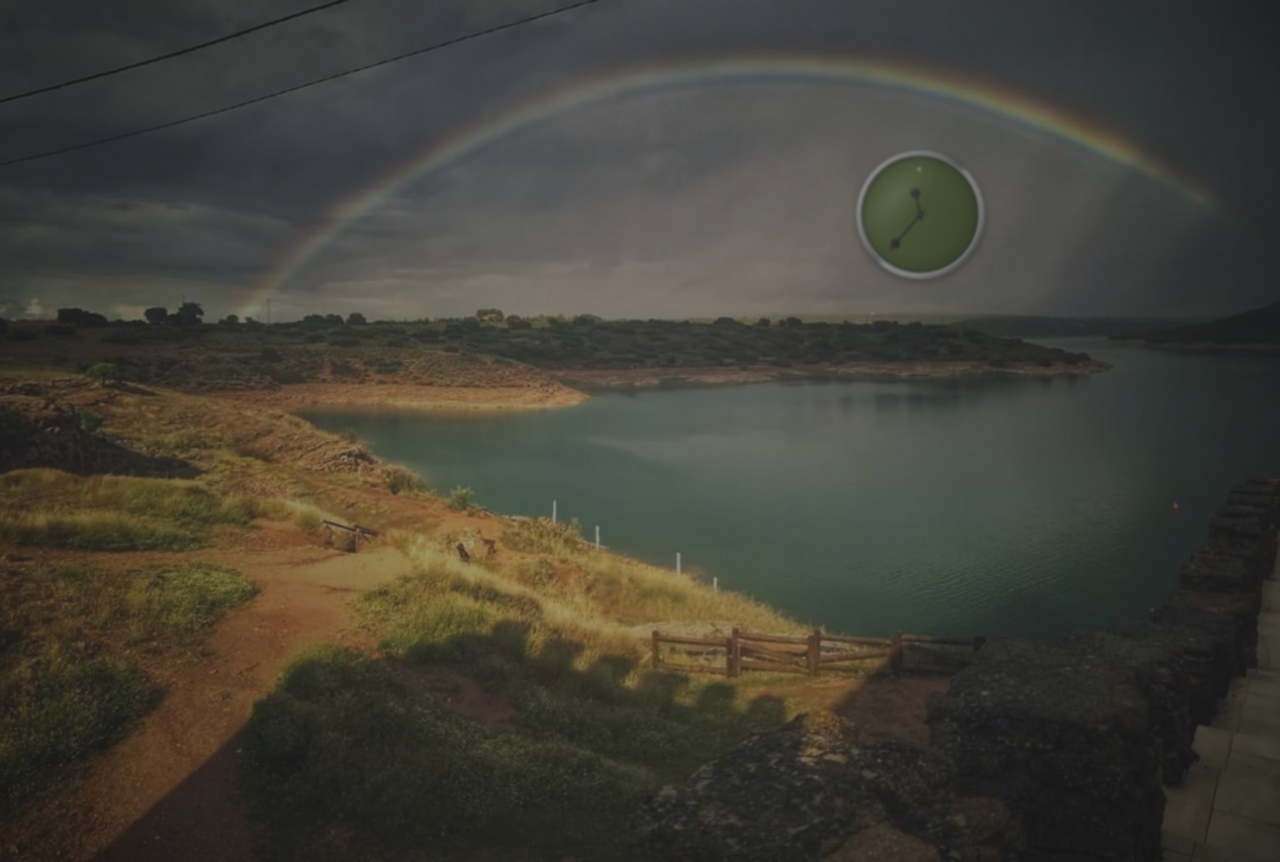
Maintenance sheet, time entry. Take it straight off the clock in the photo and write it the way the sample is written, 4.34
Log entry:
11.37
